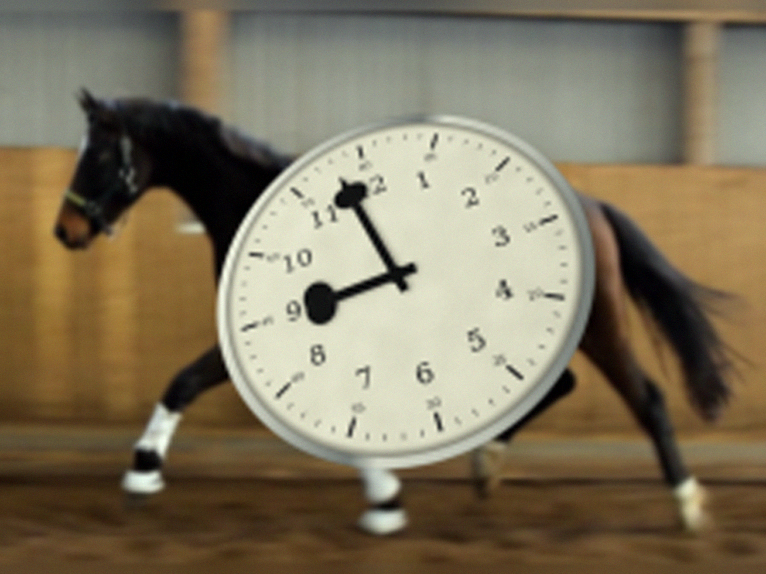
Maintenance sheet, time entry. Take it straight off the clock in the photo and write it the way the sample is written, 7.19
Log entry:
8.58
